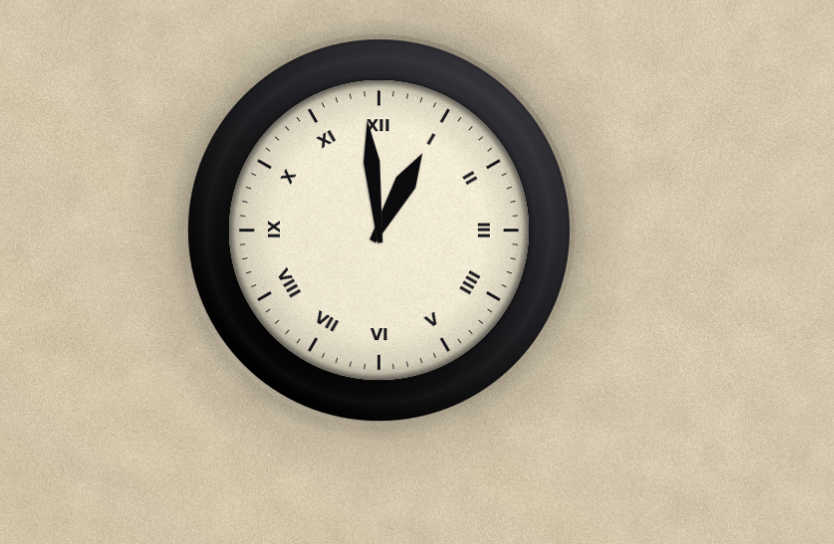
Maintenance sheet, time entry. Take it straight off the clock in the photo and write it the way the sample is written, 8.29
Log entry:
12.59
